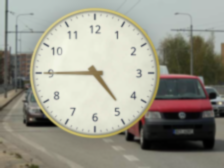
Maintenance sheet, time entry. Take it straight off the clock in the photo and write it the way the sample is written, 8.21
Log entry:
4.45
